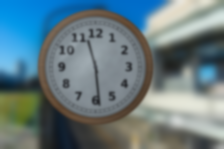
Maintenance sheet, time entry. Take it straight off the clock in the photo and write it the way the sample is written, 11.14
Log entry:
11.29
